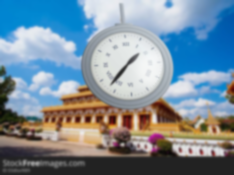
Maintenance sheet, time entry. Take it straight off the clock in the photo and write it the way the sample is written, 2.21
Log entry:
1.37
